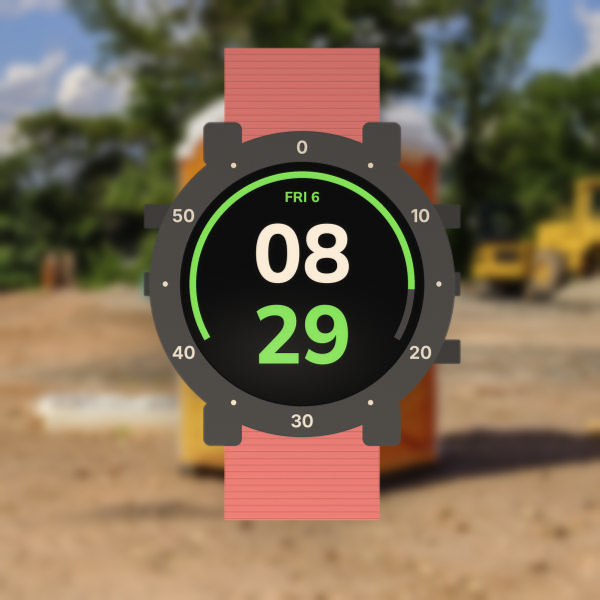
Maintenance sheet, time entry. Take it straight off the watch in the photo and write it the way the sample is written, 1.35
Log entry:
8.29
